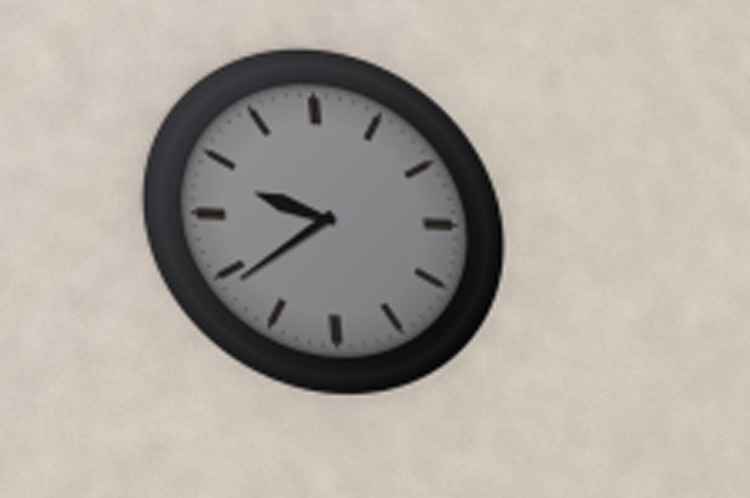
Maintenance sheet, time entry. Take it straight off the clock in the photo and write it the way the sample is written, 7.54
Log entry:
9.39
